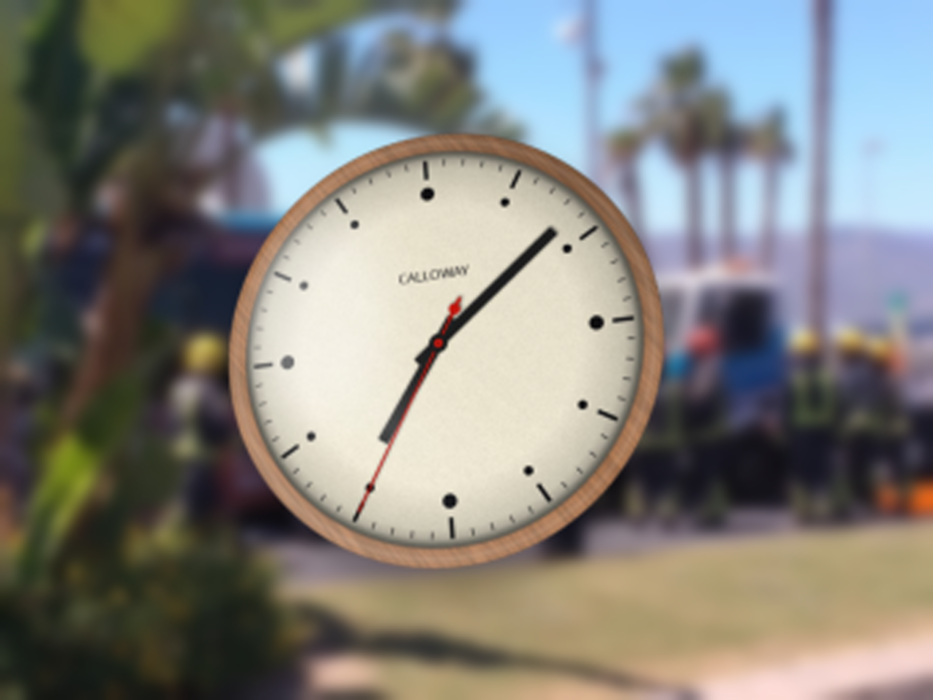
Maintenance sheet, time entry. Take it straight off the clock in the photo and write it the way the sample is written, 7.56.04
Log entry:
7.08.35
